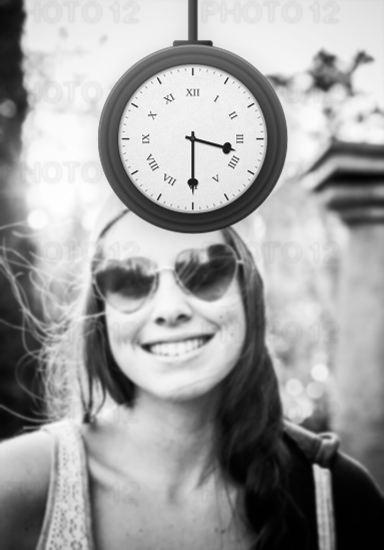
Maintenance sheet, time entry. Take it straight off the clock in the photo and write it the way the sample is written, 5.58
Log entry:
3.30
